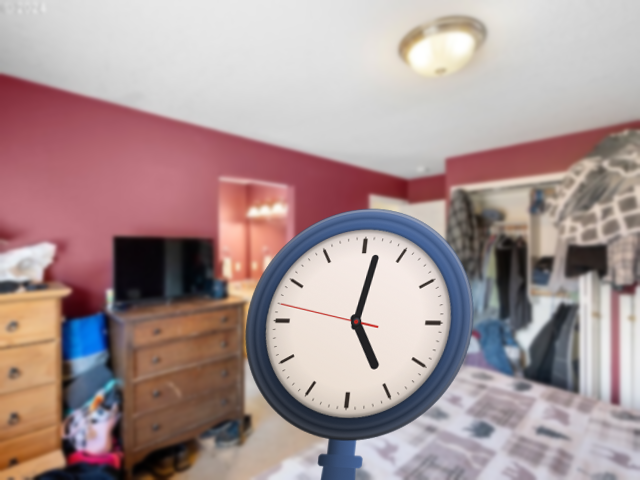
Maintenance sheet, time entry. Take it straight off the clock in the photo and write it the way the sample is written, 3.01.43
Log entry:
5.01.47
